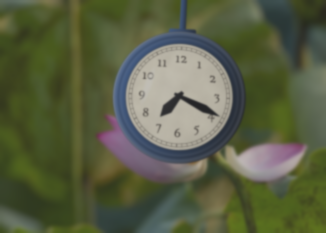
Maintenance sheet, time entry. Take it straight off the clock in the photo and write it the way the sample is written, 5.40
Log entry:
7.19
